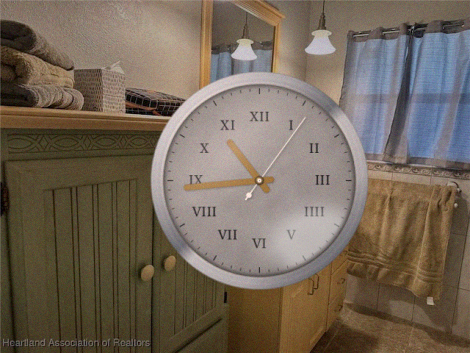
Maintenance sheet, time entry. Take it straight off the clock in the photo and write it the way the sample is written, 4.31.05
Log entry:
10.44.06
